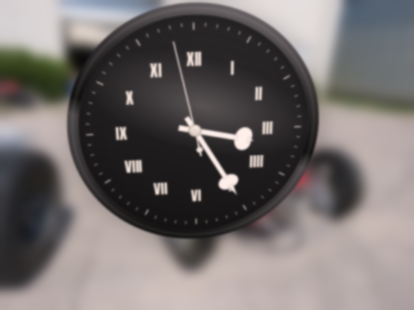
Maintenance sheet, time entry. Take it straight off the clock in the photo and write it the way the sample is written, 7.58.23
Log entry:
3.24.58
